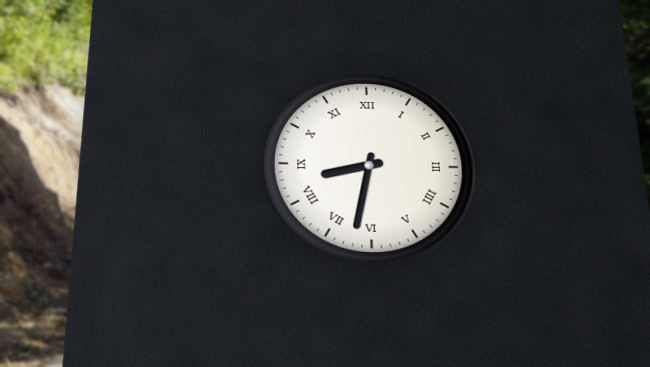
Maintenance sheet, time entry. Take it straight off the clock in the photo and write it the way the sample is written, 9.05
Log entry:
8.32
